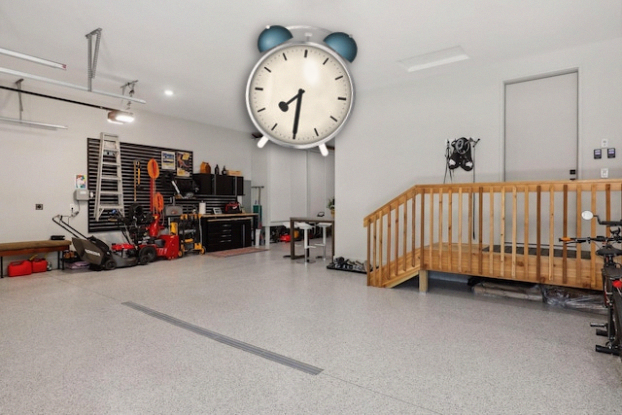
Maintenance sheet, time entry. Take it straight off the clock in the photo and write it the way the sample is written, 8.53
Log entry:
7.30
